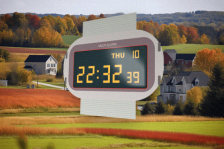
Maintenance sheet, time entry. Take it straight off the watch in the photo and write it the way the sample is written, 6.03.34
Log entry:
22.32.39
